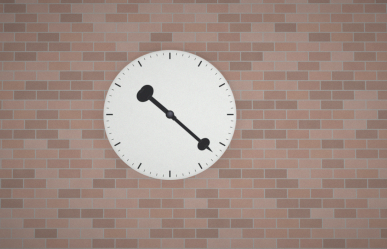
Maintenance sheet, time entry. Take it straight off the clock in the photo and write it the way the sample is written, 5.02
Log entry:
10.22
